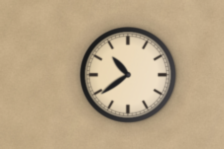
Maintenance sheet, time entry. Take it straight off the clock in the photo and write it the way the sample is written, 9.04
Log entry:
10.39
